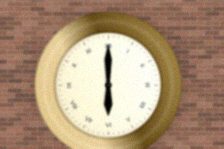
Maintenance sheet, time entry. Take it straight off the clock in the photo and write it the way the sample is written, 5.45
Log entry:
6.00
